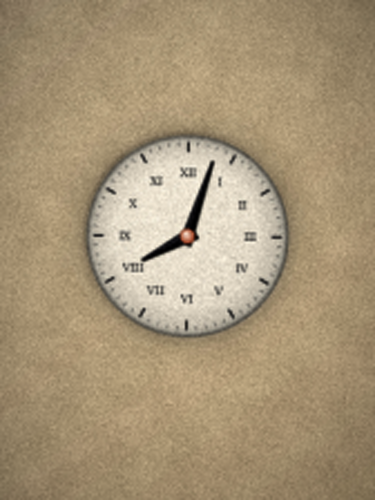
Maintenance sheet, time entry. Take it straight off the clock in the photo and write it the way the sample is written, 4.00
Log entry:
8.03
